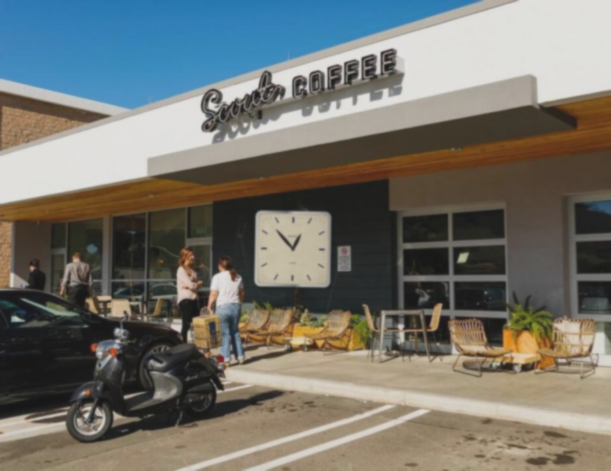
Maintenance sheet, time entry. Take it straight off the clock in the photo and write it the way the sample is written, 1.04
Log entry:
12.53
